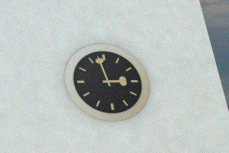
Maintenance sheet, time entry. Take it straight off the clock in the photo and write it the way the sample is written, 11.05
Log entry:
2.58
